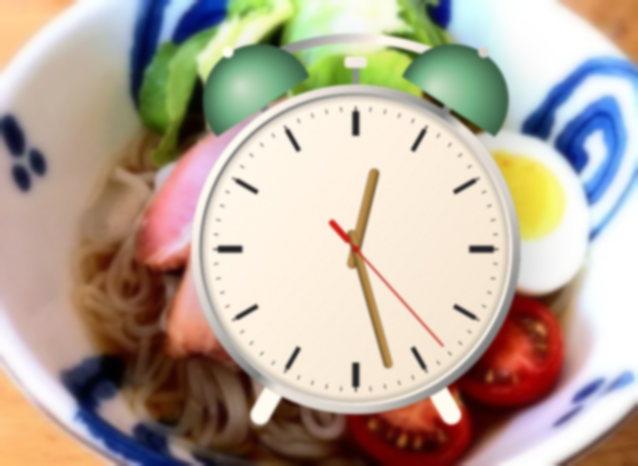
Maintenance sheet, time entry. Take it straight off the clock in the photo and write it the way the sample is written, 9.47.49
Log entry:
12.27.23
